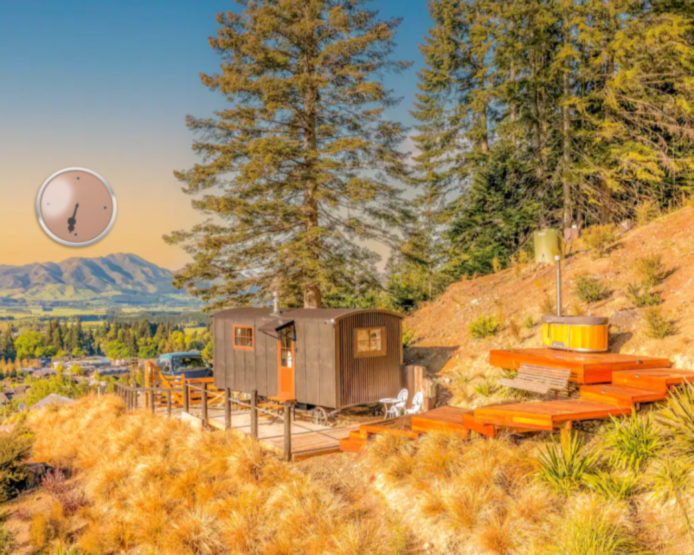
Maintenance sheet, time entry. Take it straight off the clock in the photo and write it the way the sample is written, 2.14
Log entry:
6.32
